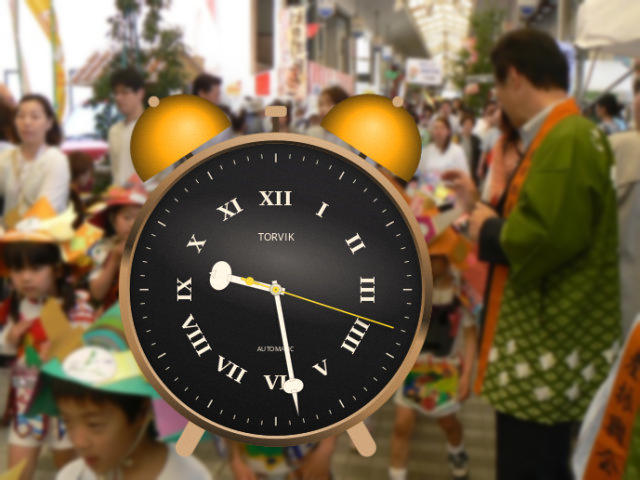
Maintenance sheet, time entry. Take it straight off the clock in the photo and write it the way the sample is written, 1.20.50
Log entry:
9.28.18
